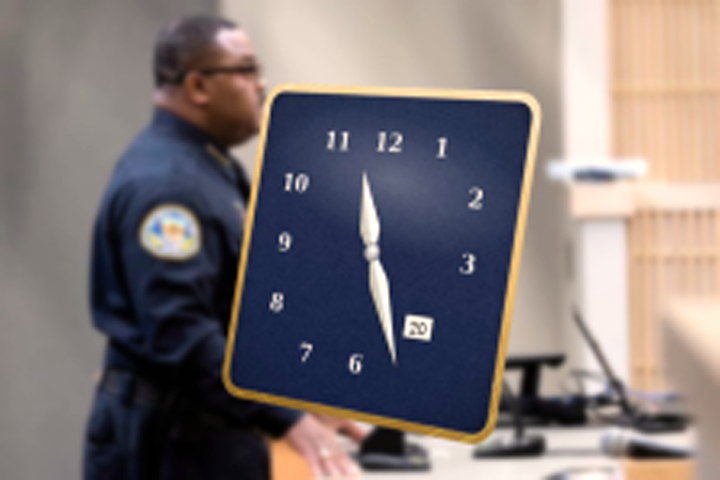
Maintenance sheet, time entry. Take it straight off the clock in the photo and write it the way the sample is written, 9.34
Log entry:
11.26
